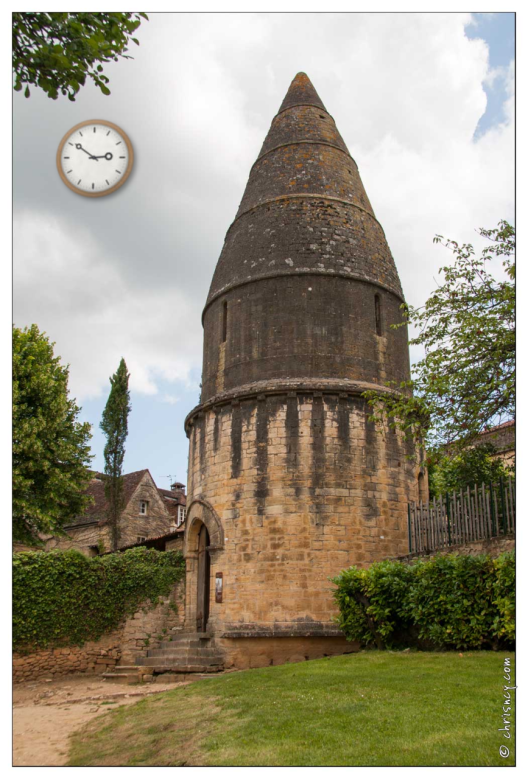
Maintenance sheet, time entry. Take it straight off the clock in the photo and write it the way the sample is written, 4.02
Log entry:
2.51
